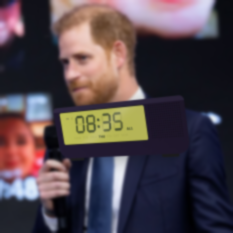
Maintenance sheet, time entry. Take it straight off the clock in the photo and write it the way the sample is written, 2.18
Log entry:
8.35
